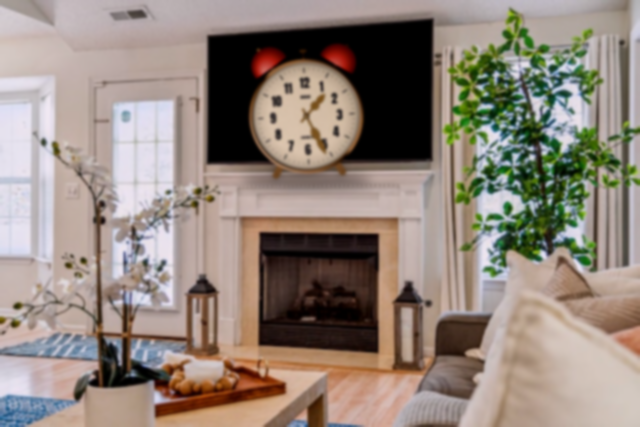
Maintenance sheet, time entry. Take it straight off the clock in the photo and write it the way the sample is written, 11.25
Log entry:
1.26
